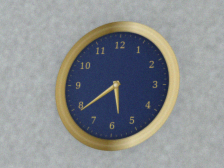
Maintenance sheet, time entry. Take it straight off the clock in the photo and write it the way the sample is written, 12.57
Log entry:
5.39
